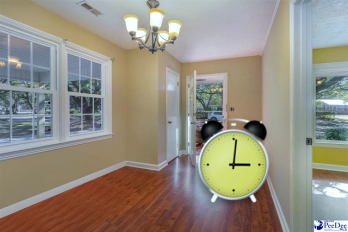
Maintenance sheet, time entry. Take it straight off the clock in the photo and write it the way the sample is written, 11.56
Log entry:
3.01
